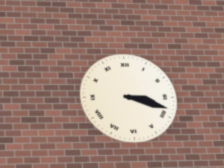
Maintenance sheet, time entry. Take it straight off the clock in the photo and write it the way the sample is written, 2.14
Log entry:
3.18
